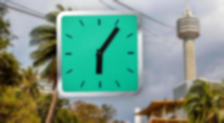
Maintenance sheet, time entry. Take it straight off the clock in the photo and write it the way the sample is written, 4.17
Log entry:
6.06
